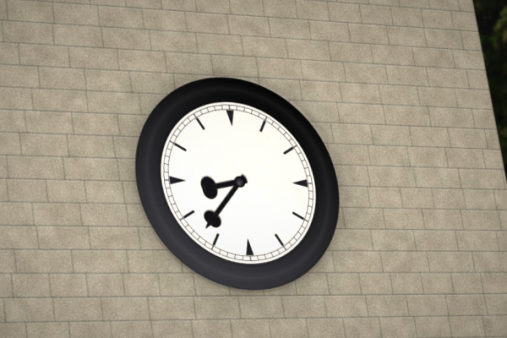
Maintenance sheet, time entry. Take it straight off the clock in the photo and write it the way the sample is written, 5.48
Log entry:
8.37
